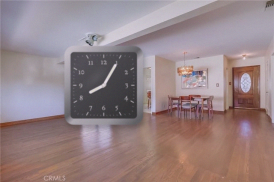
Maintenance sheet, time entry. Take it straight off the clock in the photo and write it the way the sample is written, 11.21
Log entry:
8.05
